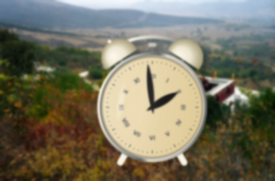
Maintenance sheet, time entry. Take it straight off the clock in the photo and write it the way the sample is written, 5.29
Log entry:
1.59
